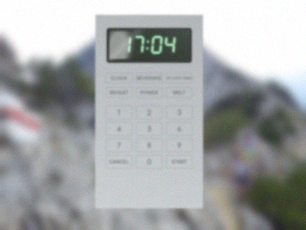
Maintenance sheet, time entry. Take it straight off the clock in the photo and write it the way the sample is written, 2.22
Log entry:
17.04
